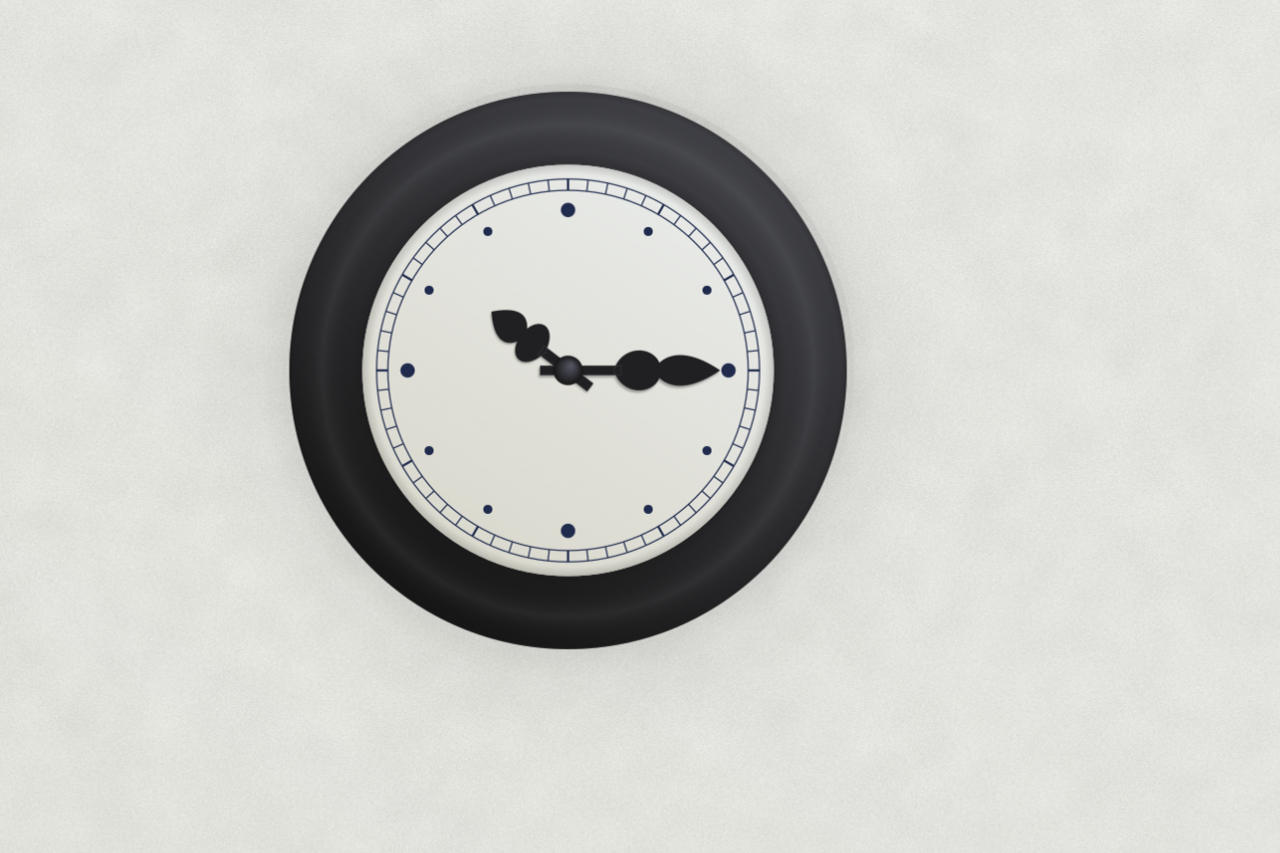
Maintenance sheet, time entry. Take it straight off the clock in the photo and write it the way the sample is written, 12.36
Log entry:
10.15
